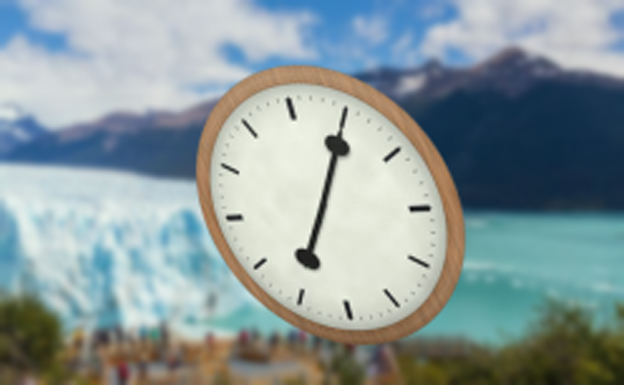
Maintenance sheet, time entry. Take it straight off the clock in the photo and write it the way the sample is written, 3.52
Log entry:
7.05
